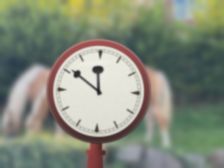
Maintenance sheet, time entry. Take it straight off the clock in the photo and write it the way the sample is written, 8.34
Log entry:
11.51
